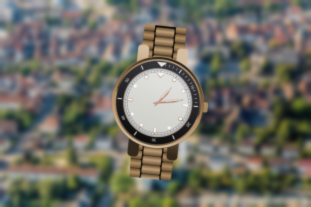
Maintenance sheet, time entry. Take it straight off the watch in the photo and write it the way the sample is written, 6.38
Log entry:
1.13
